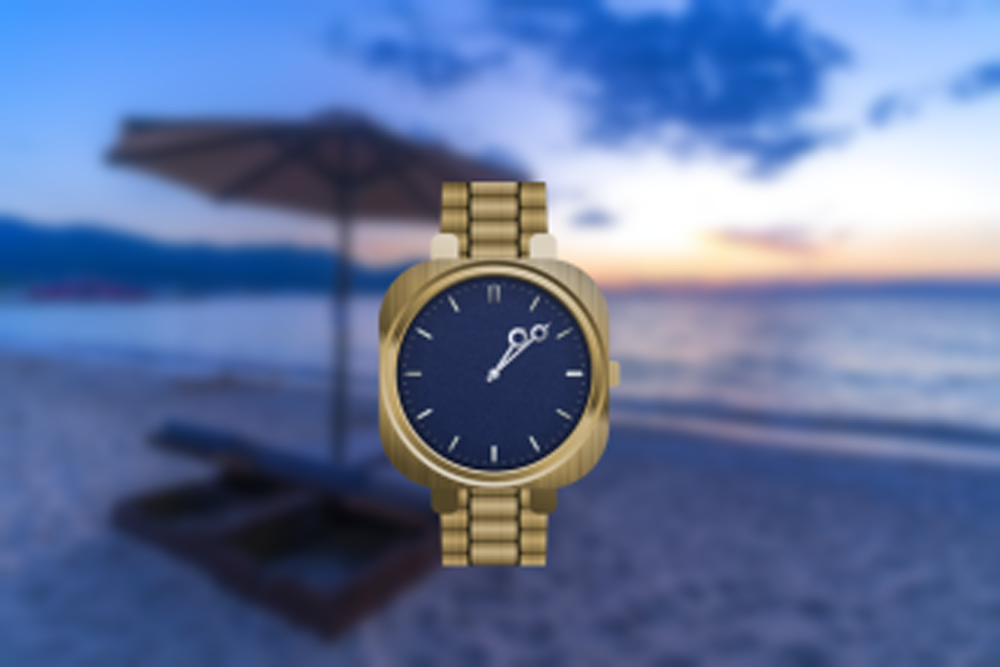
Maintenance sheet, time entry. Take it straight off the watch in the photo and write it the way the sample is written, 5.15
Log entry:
1.08
